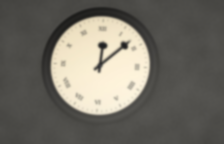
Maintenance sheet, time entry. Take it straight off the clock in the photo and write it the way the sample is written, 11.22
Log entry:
12.08
